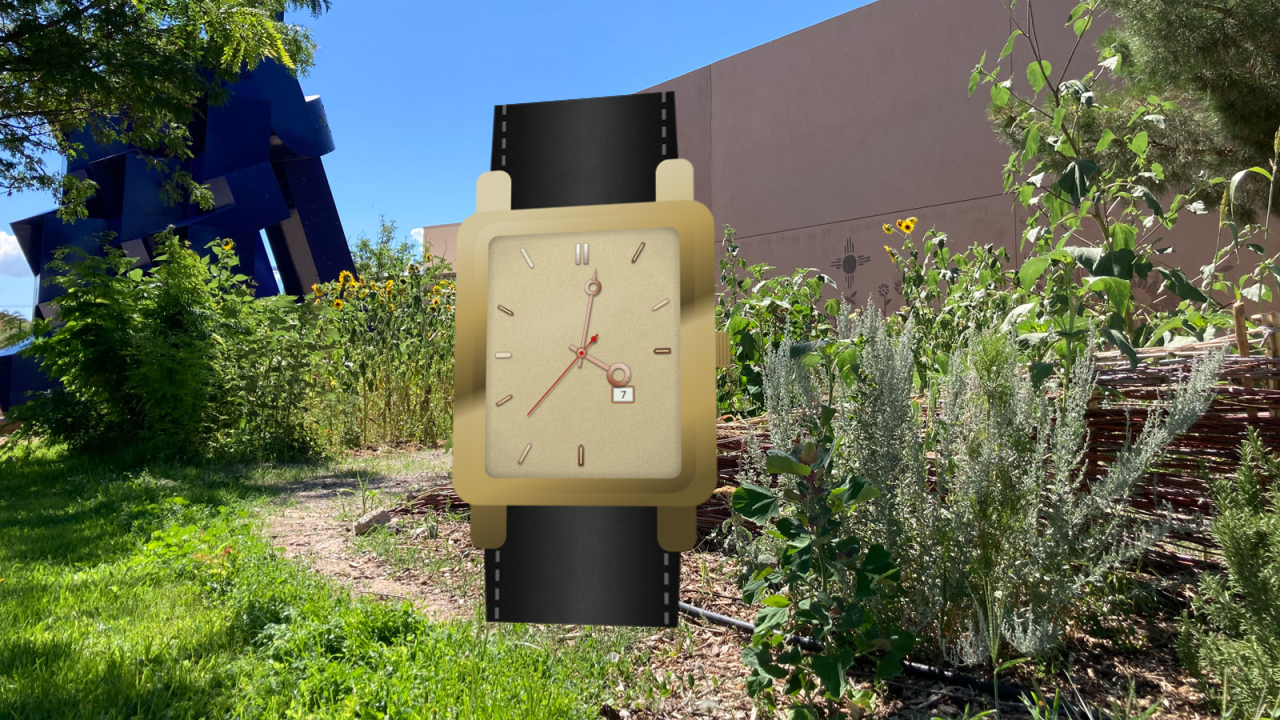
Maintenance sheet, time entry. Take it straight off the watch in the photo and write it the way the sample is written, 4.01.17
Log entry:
4.01.37
